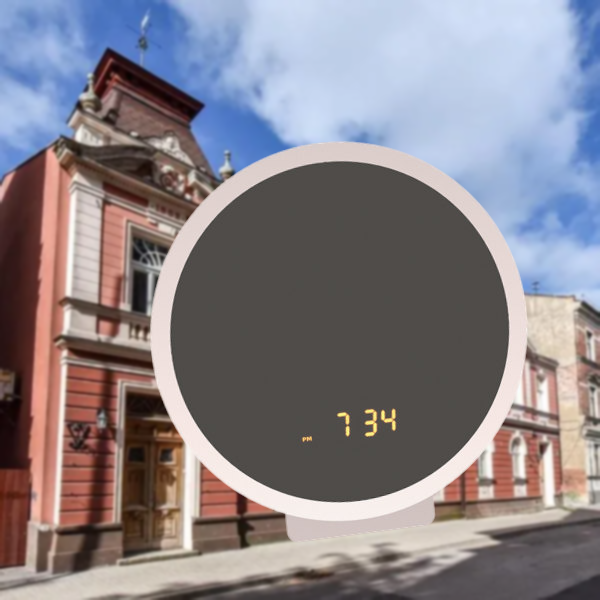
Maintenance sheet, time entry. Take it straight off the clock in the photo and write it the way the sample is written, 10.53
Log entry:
7.34
